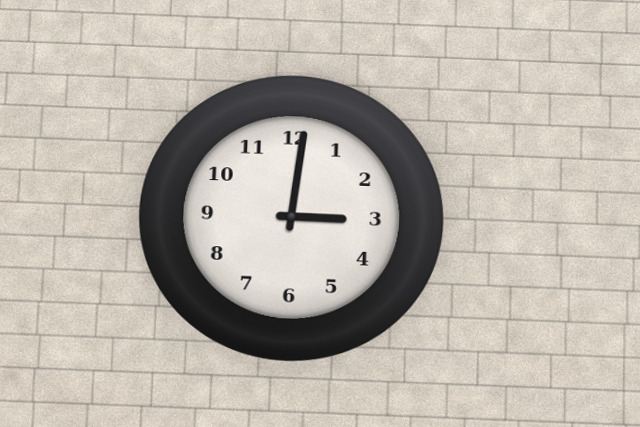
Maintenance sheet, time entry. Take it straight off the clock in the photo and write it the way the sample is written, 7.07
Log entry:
3.01
